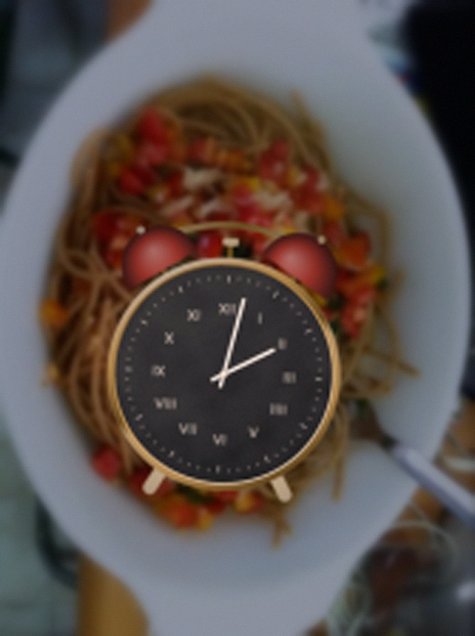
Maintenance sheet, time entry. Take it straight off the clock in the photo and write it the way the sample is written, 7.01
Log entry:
2.02
